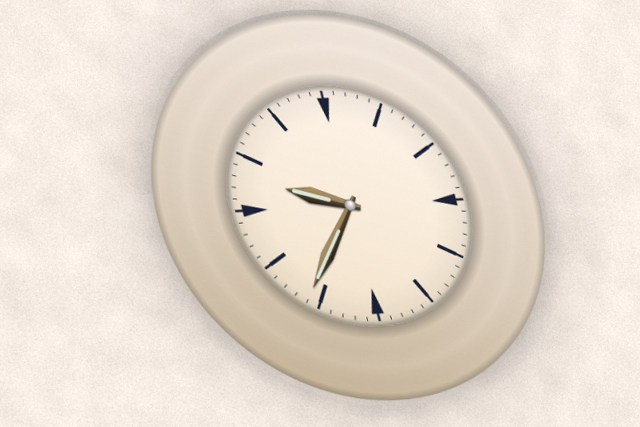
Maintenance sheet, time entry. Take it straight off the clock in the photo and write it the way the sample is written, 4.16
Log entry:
9.36
